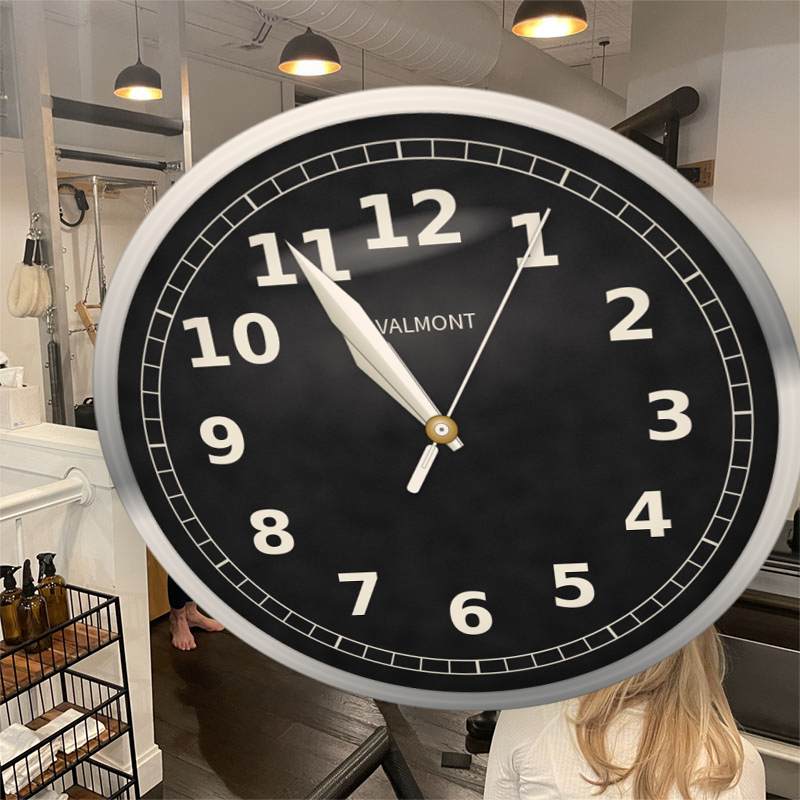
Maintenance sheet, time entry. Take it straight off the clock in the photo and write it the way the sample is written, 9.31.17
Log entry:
10.55.05
